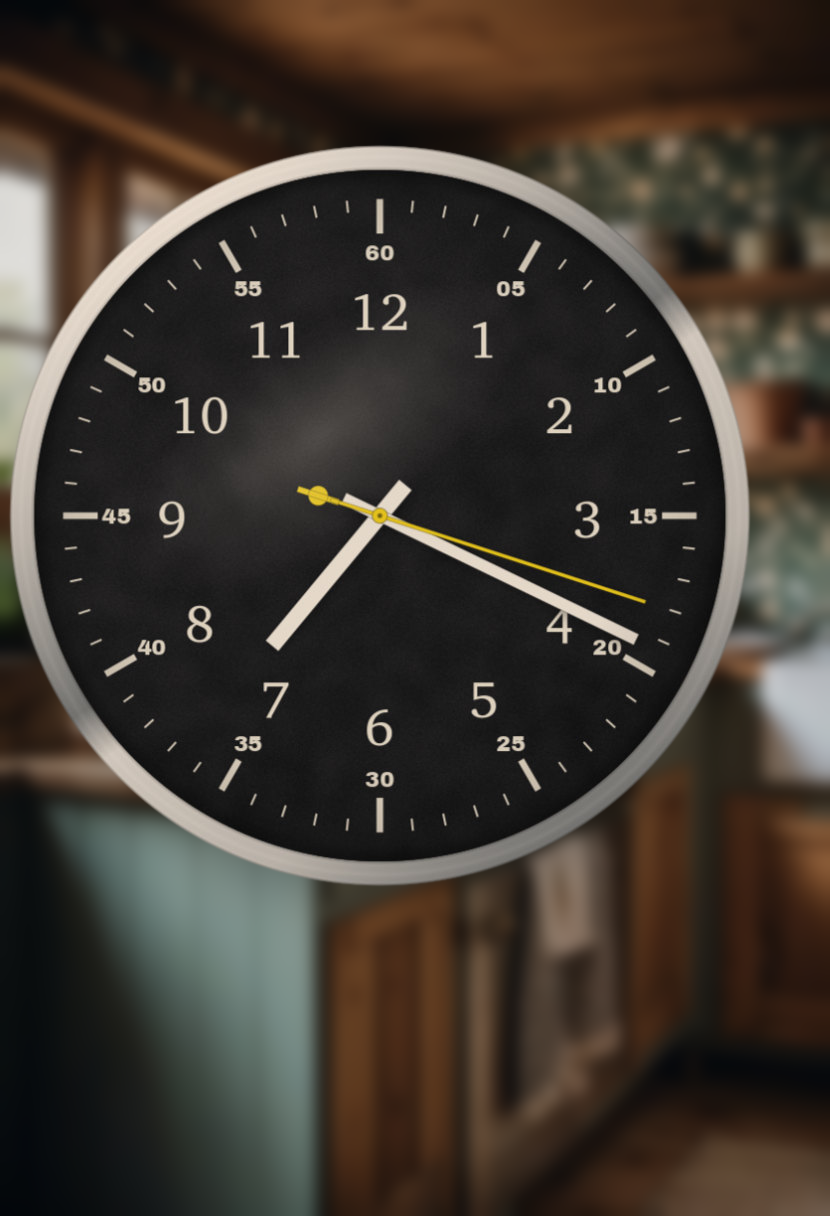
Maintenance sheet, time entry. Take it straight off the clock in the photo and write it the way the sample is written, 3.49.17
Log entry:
7.19.18
